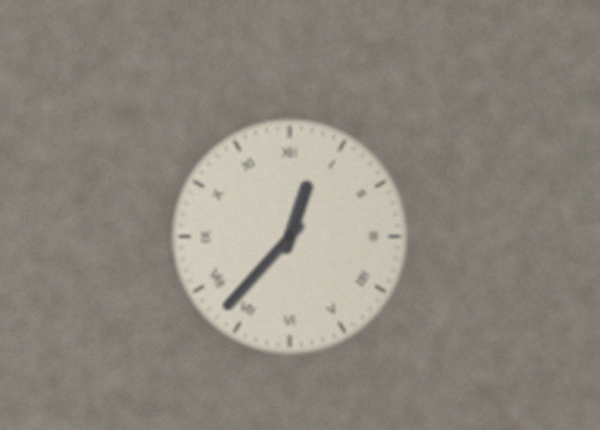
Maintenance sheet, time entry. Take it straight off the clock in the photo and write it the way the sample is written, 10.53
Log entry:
12.37
